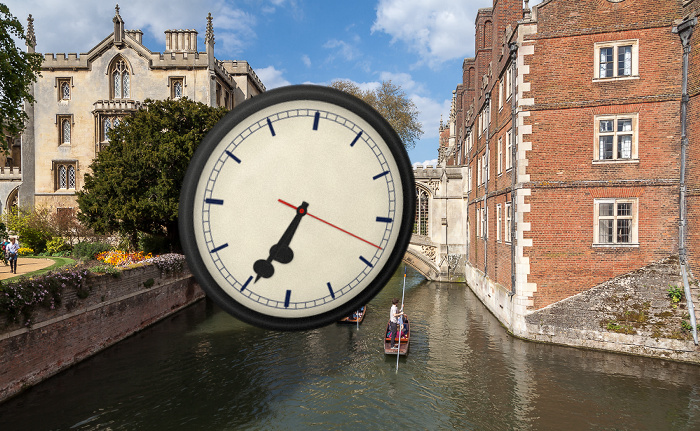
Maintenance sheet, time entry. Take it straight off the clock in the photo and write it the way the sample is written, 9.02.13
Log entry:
6.34.18
